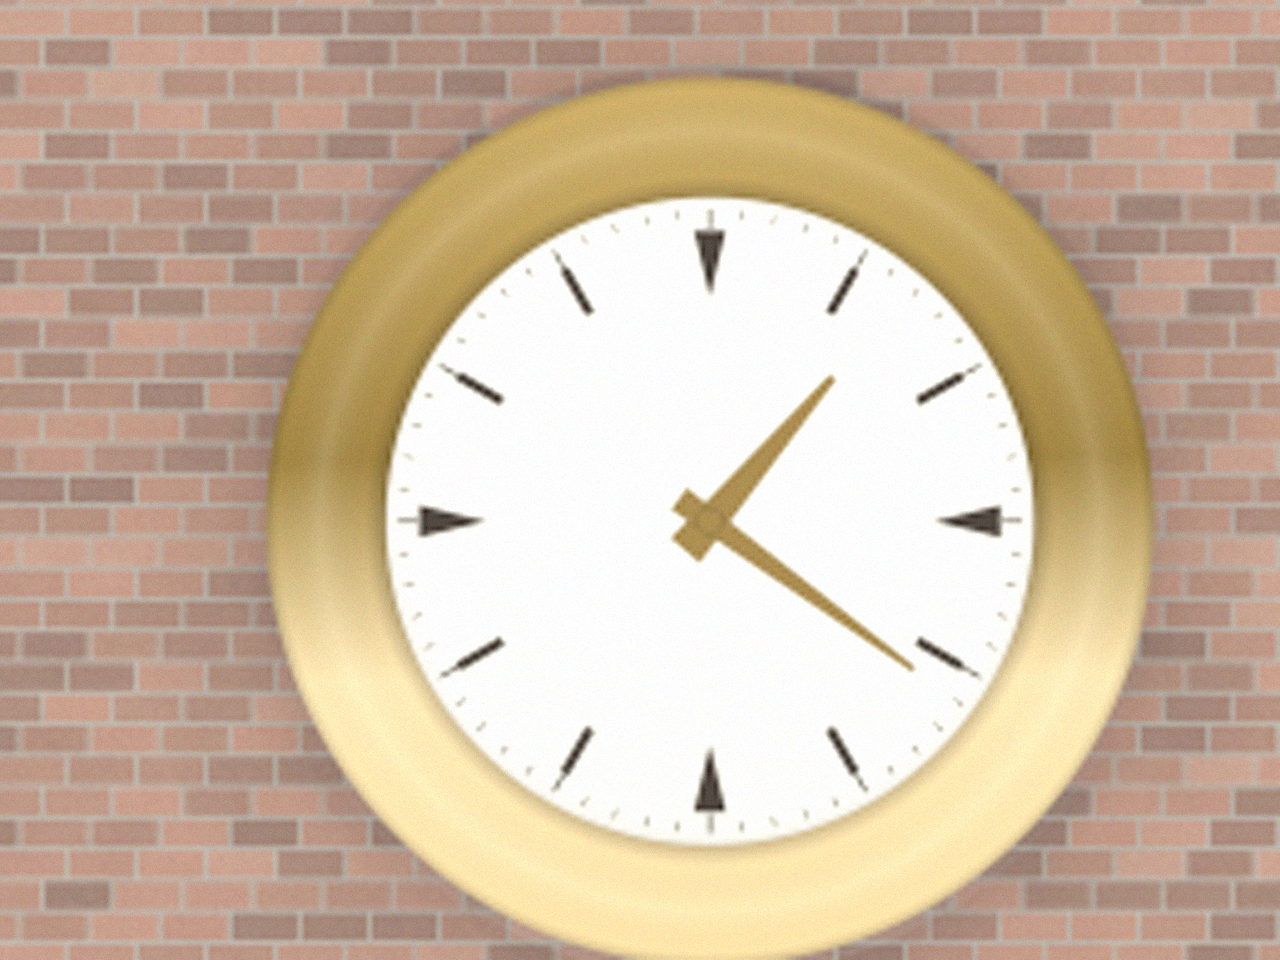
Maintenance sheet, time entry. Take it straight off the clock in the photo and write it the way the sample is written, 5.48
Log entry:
1.21
